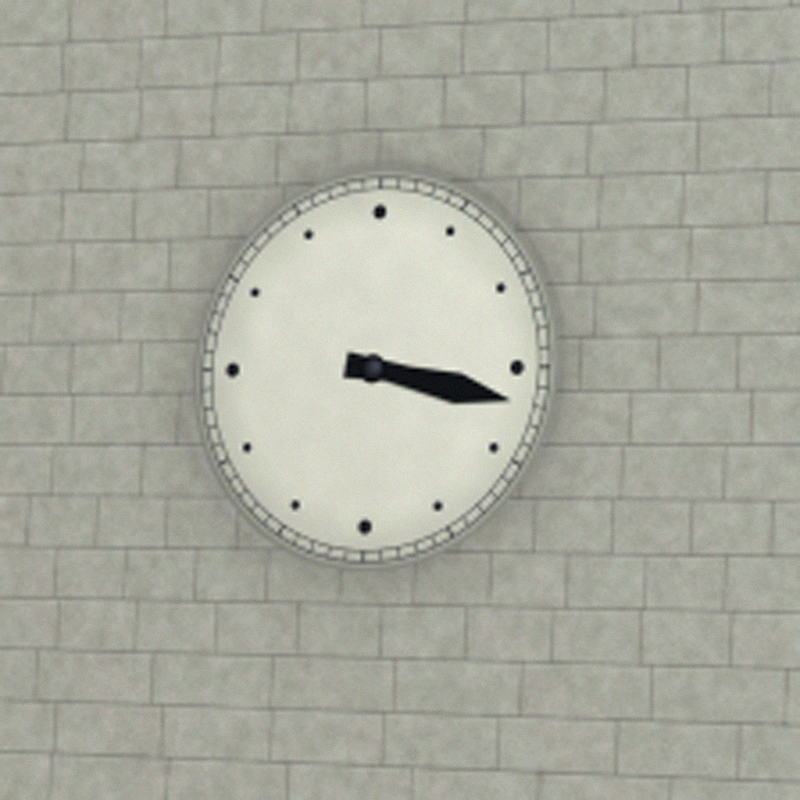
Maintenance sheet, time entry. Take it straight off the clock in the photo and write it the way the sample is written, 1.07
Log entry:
3.17
